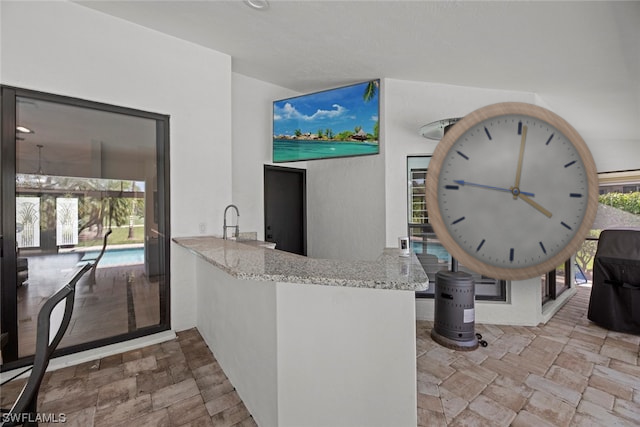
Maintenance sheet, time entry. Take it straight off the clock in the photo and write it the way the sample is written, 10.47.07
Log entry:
4.00.46
